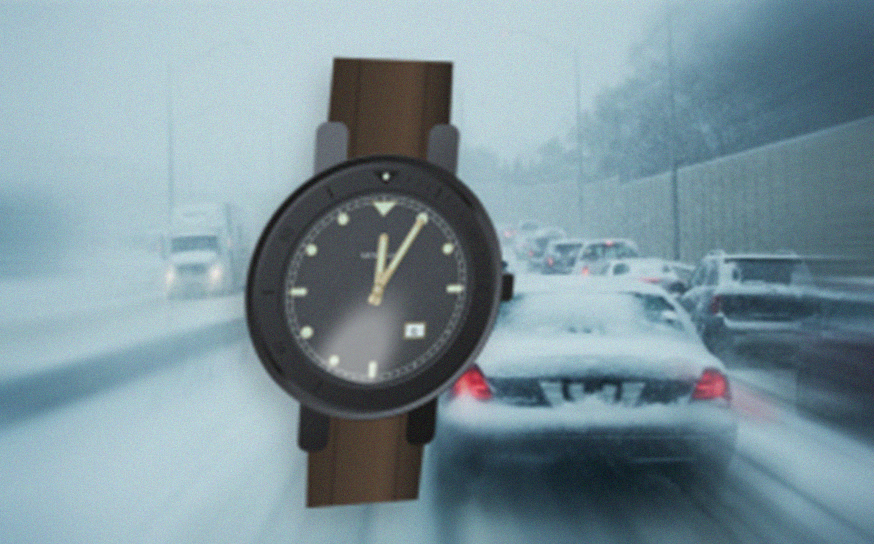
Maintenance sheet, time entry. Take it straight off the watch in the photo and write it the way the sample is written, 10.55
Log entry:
12.05
